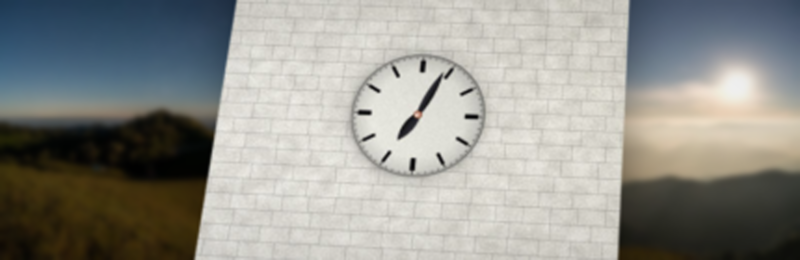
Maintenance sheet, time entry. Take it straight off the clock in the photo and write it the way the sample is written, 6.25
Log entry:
7.04
